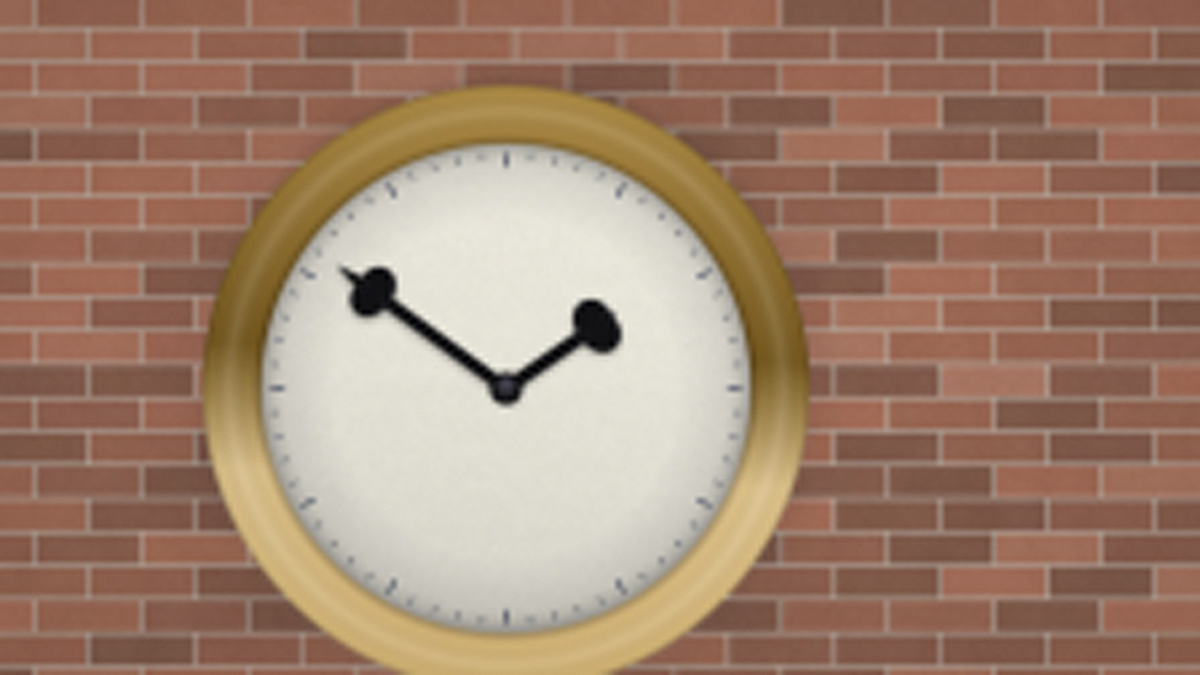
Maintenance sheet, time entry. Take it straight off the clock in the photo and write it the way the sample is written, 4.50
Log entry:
1.51
